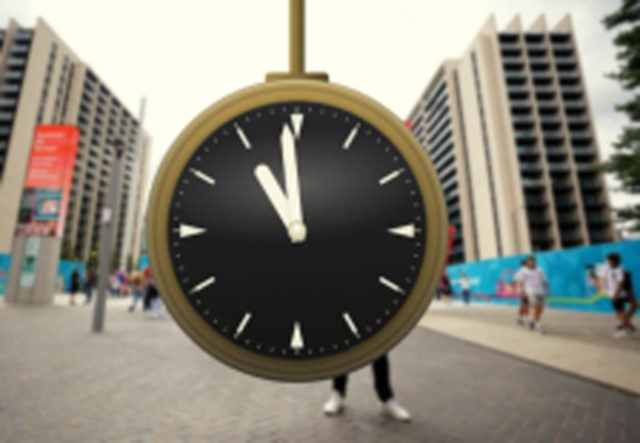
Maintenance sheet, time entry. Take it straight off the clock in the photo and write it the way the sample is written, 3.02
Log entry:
10.59
